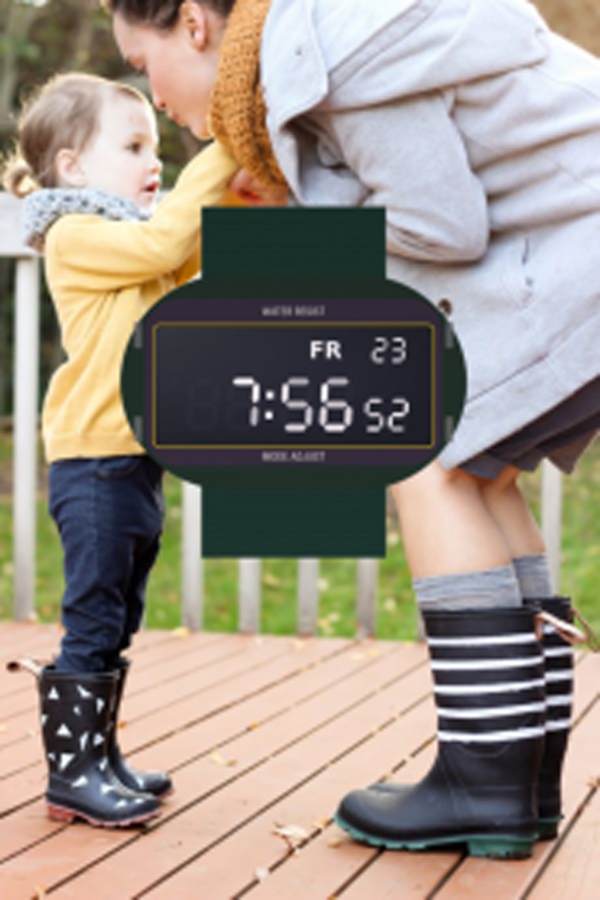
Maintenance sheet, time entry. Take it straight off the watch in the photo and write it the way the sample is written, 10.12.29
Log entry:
7.56.52
